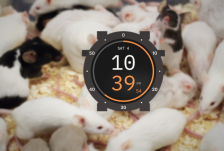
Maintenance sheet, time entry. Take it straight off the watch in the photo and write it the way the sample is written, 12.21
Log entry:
10.39
